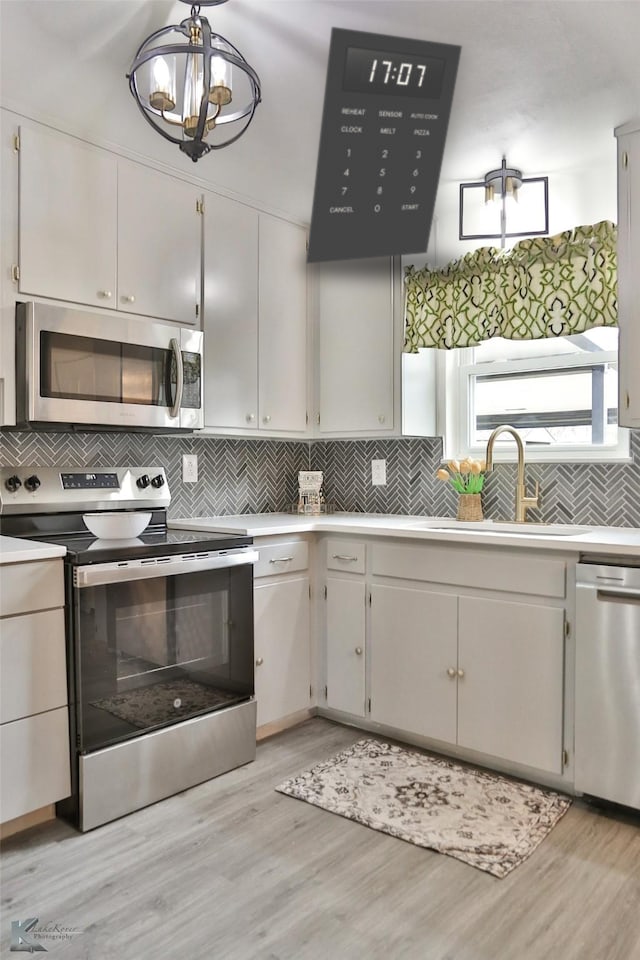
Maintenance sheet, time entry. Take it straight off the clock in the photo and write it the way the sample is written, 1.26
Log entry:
17.07
